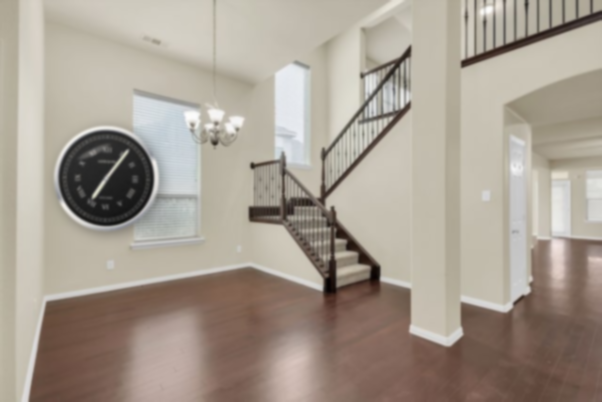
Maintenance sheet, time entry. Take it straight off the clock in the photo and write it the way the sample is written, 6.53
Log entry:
7.06
